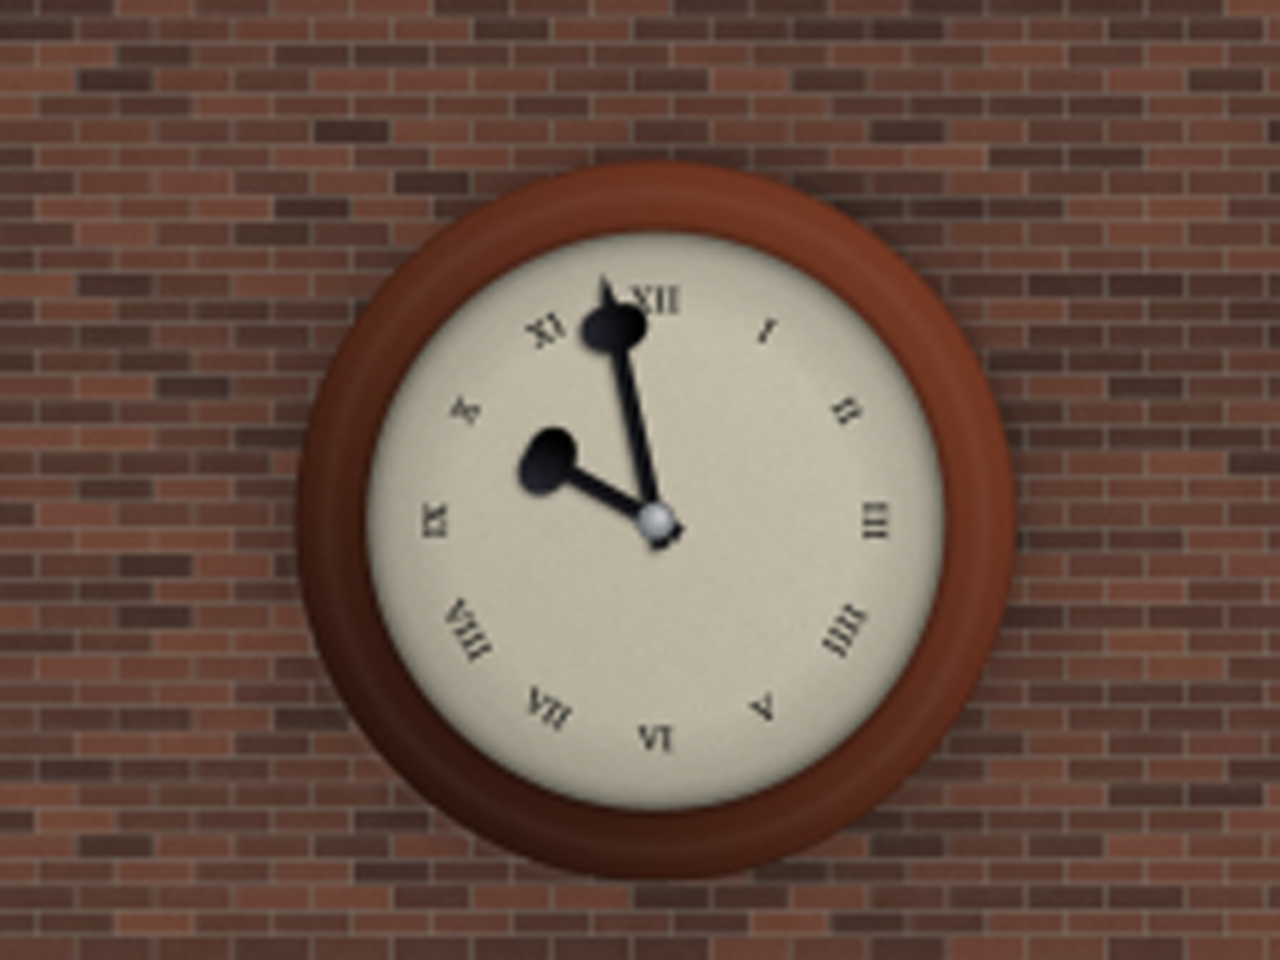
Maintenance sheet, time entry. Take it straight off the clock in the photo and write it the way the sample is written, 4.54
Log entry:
9.58
